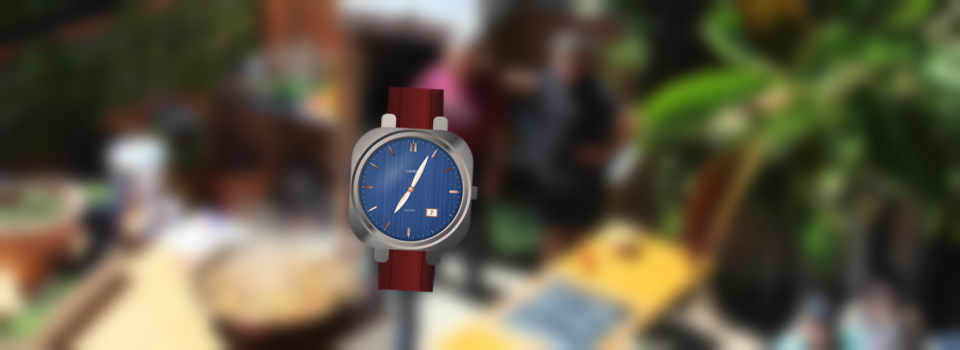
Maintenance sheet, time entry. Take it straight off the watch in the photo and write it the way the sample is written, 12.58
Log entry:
7.04
